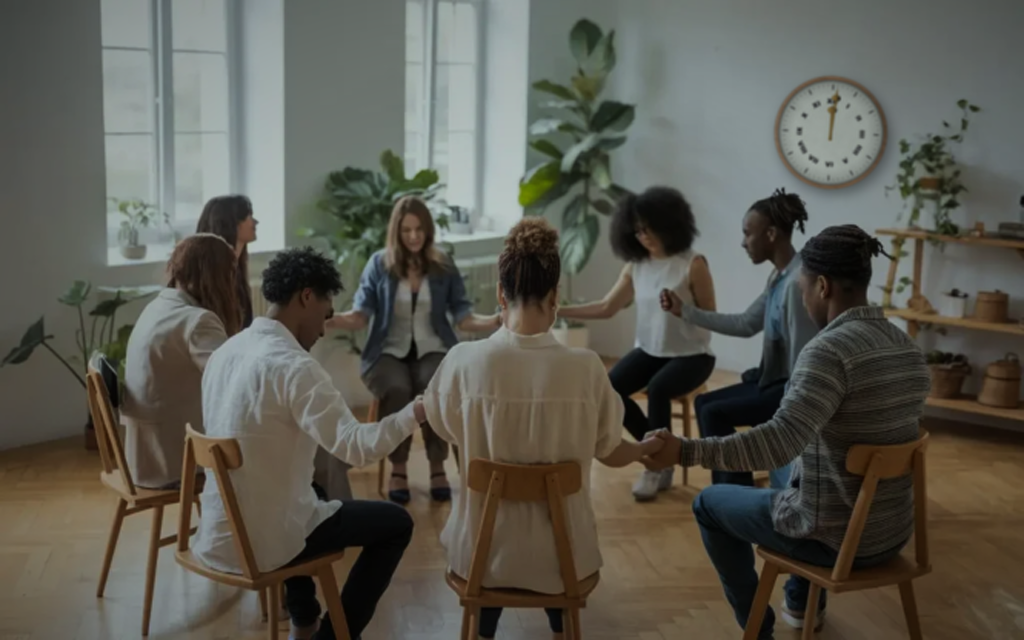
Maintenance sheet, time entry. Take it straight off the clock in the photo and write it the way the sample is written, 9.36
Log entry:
12.01
